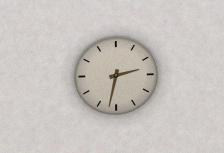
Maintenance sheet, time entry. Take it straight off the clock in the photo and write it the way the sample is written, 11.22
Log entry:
2.32
